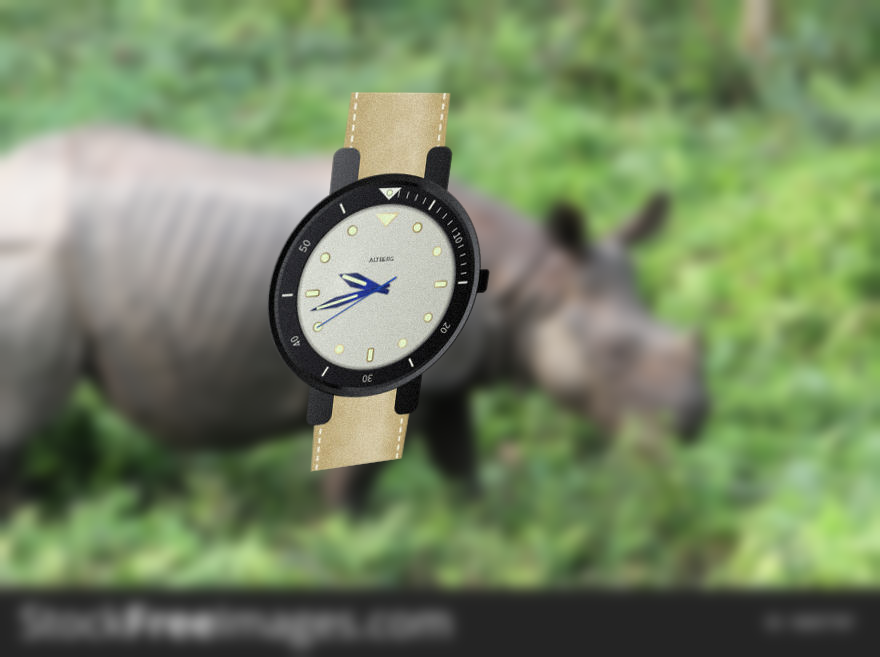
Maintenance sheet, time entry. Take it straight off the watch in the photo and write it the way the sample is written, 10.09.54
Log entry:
9.42.40
